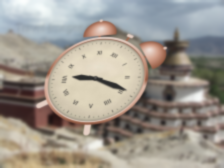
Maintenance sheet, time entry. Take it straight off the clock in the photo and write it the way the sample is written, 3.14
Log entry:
8.14
